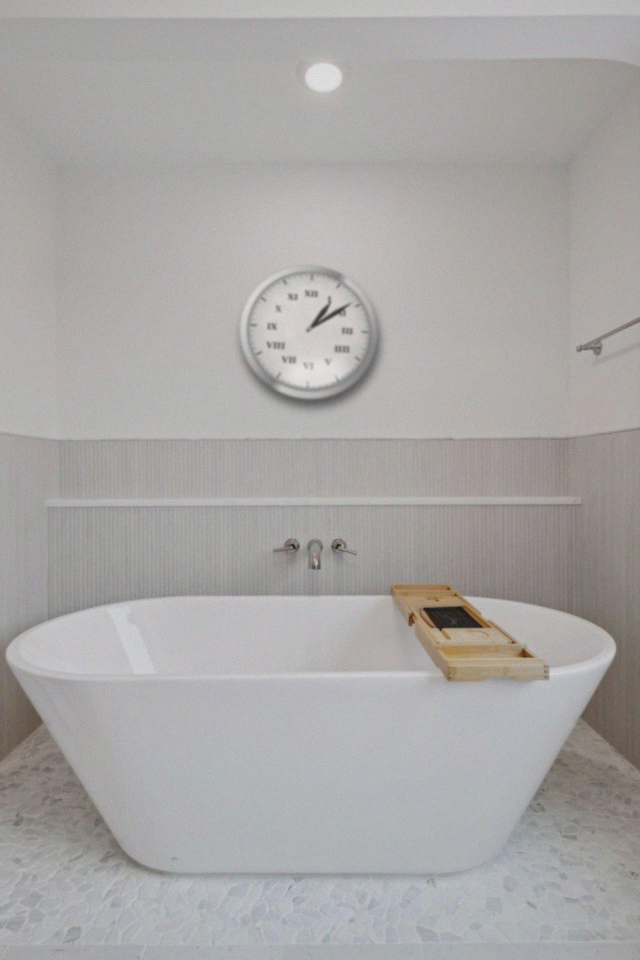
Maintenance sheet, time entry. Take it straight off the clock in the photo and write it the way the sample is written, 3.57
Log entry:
1.09
